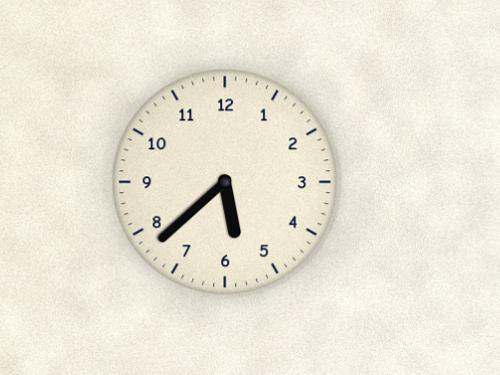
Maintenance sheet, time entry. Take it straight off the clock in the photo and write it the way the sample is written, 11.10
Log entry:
5.38
